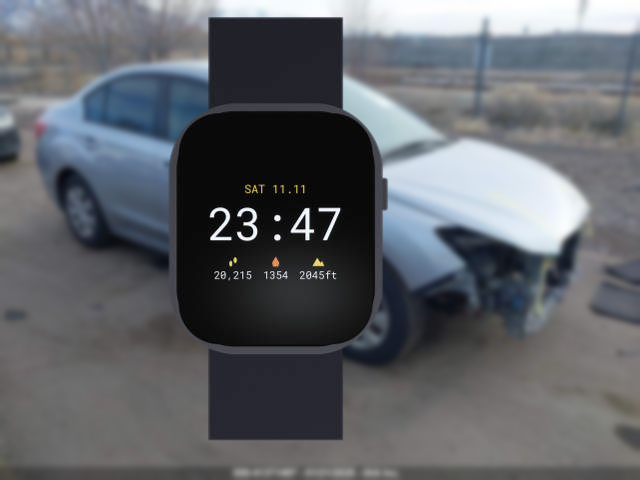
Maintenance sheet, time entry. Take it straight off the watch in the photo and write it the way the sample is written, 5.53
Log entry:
23.47
